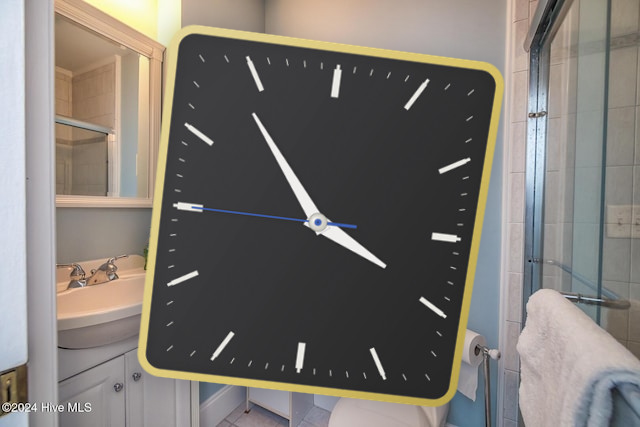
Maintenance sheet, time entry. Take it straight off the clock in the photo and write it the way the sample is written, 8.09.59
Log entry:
3.53.45
